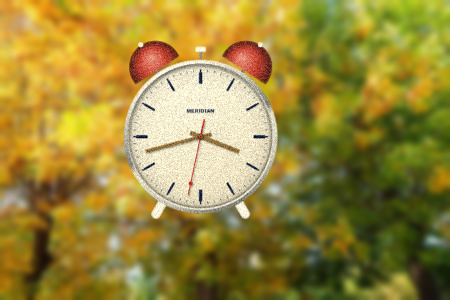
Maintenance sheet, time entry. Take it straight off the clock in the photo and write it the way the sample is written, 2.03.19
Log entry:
3.42.32
